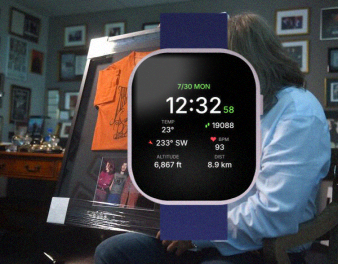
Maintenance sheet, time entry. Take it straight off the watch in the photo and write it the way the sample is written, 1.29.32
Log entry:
12.32.58
